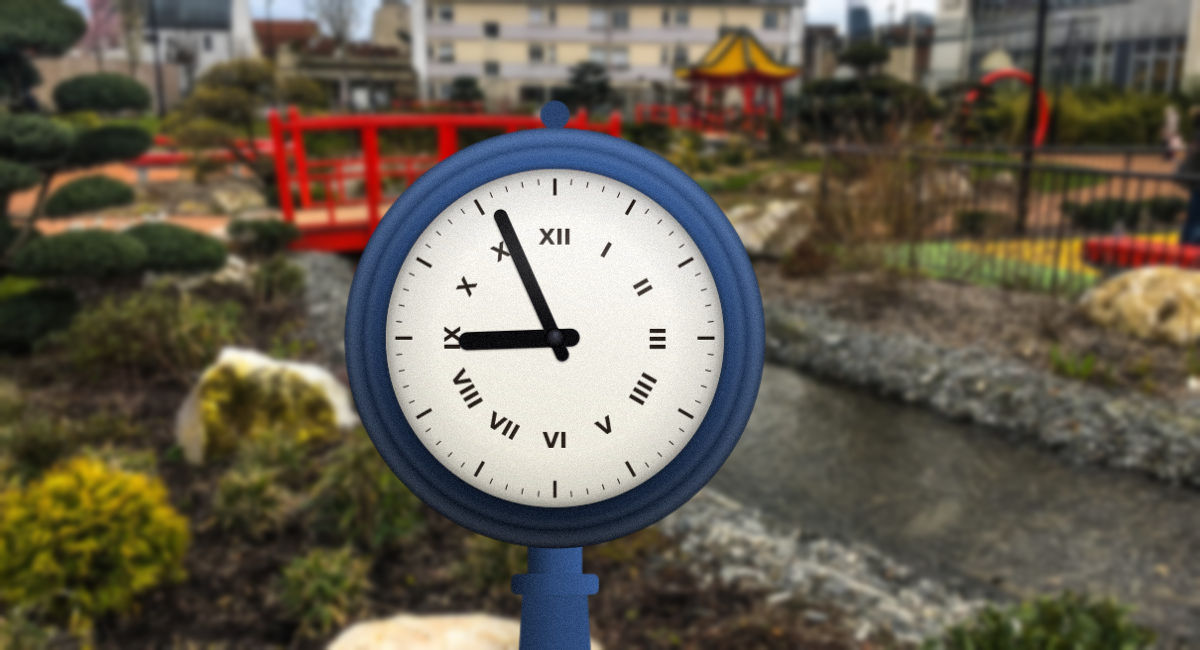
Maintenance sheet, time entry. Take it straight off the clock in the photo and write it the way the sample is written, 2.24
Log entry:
8.56
